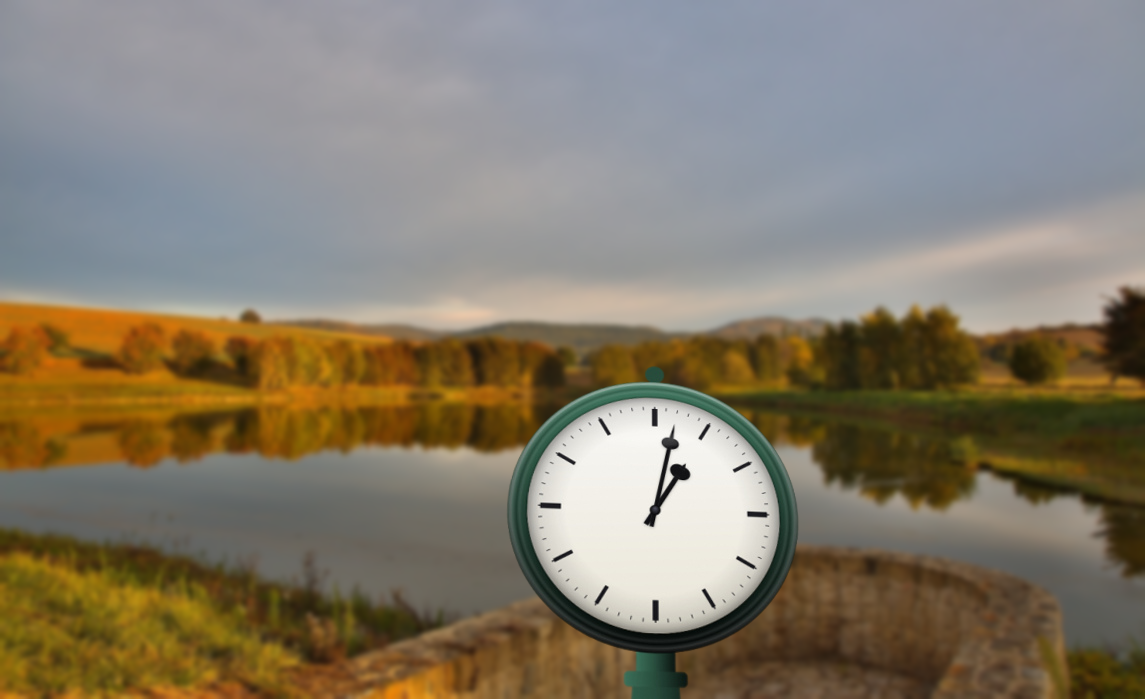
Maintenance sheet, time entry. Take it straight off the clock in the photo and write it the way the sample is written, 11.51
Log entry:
1.02
